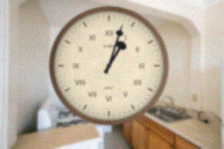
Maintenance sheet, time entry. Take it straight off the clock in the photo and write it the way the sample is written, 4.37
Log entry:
1.03
